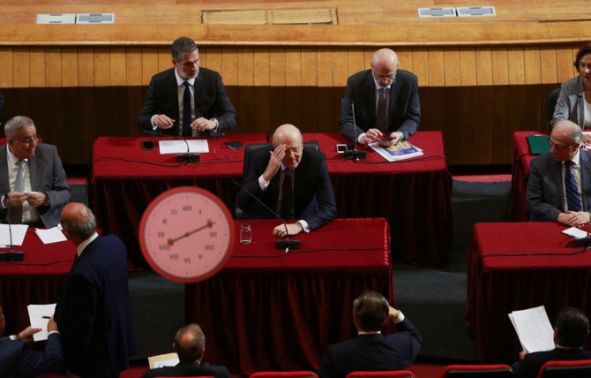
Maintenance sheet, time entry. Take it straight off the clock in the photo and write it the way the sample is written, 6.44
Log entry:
8.11
